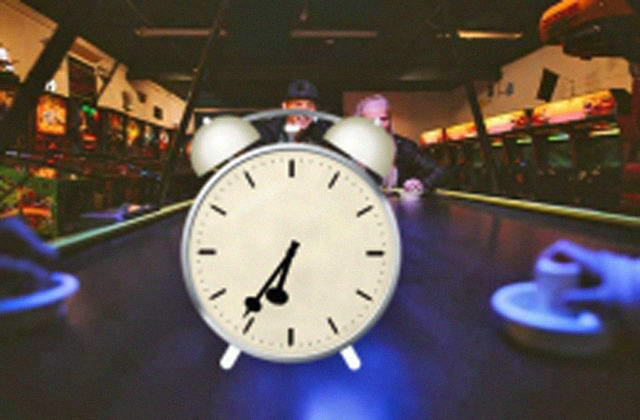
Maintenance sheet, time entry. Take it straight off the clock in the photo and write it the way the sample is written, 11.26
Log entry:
6.36
